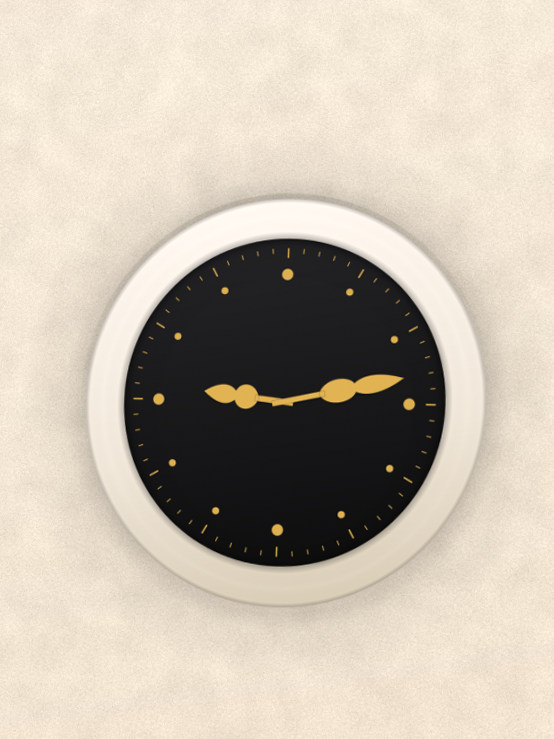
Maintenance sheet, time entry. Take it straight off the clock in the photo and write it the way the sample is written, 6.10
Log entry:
9.13
